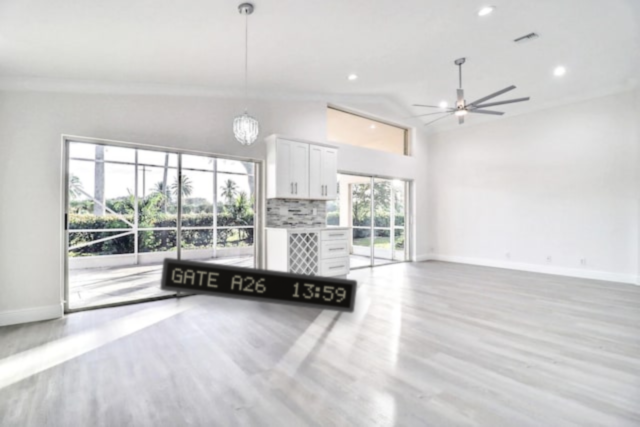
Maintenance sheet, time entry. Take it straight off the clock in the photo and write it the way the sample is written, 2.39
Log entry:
13.59
